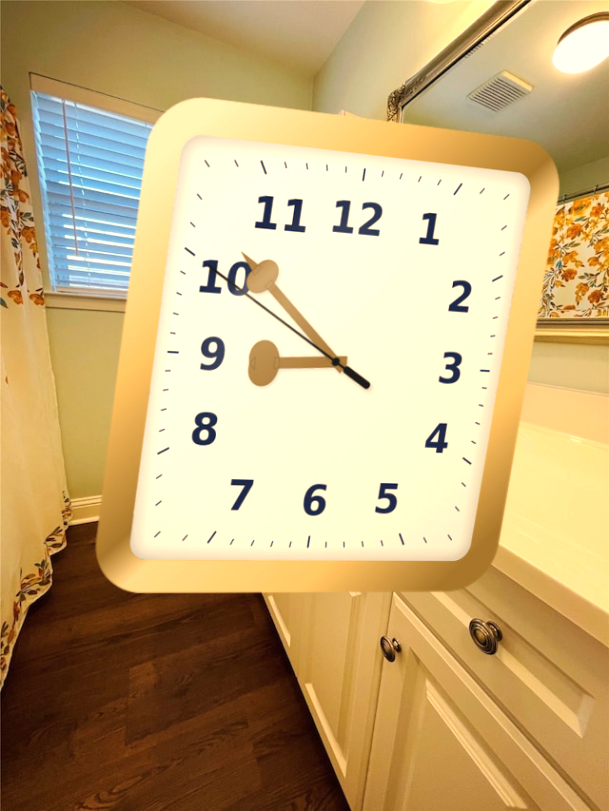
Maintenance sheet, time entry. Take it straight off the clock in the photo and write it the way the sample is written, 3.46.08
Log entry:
8.51.50
